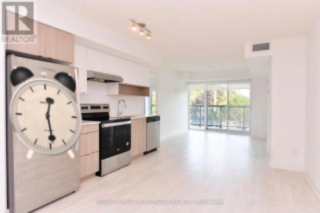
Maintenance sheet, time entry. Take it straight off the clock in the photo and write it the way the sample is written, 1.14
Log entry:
12.29
